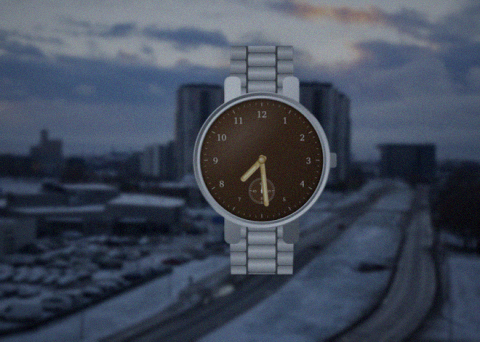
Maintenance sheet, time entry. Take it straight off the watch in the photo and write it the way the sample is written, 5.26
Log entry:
7.29
